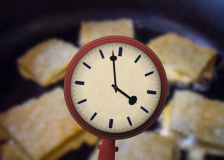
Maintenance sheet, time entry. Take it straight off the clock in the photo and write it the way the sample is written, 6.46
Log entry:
3.58
